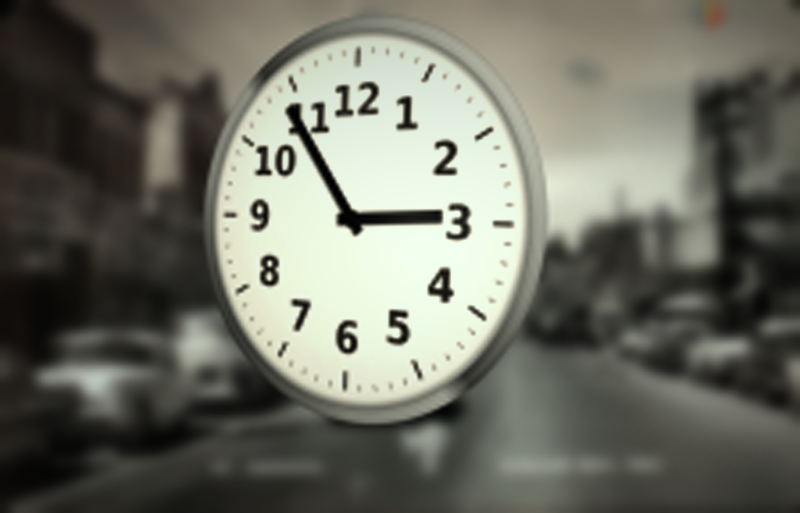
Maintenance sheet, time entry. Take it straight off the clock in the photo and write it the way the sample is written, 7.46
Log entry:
2.54
